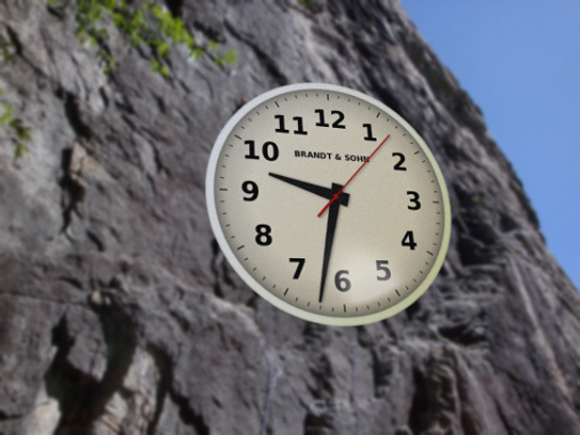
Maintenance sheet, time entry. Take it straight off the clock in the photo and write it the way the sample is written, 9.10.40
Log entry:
9.32.07
